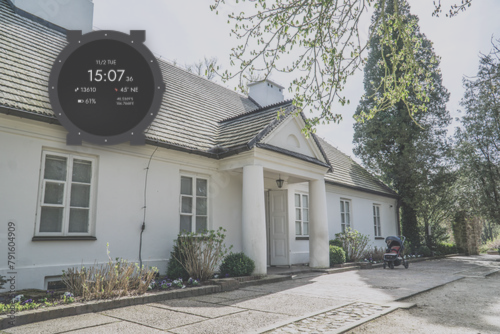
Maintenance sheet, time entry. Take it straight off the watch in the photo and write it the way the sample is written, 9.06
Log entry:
15.07
